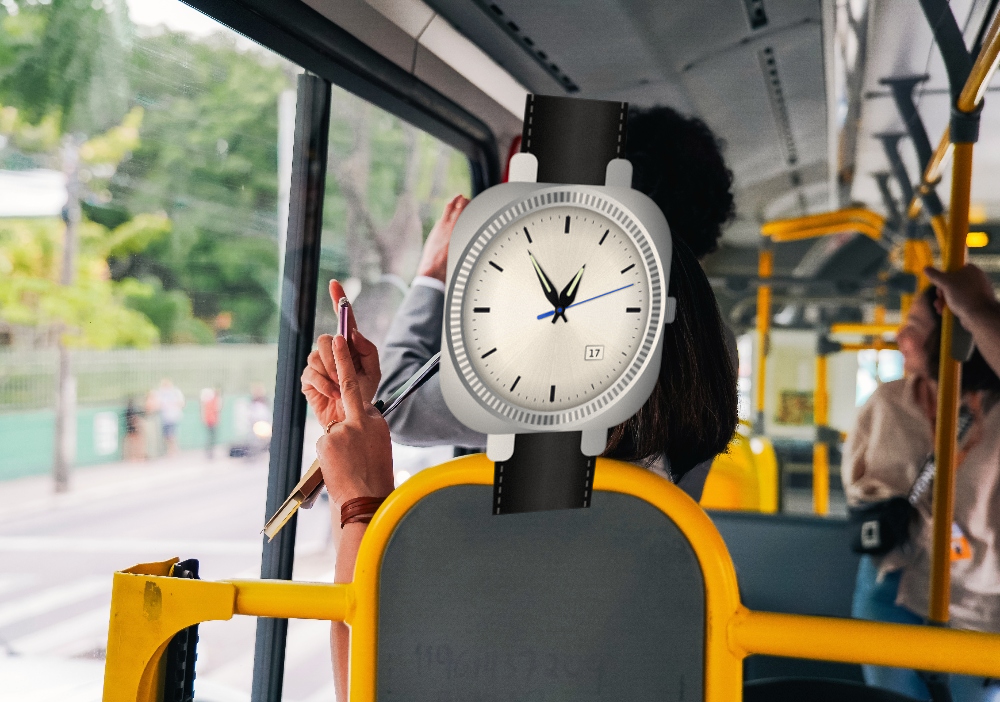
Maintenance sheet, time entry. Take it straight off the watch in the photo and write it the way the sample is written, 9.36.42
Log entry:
12.54.12
